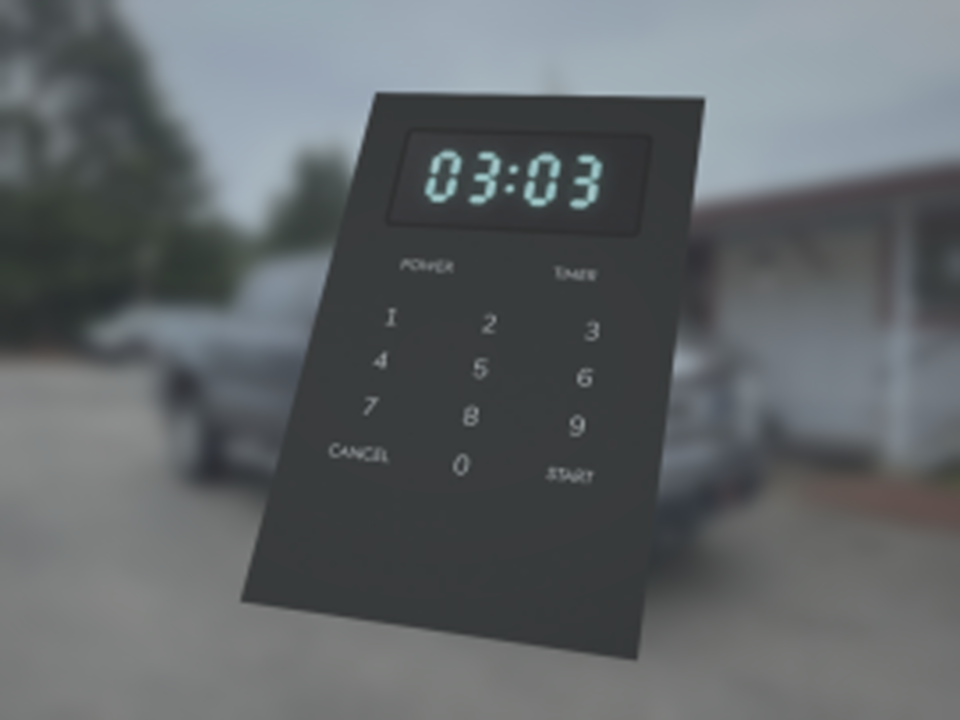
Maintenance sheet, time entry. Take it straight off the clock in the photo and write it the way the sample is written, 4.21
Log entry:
3.03
